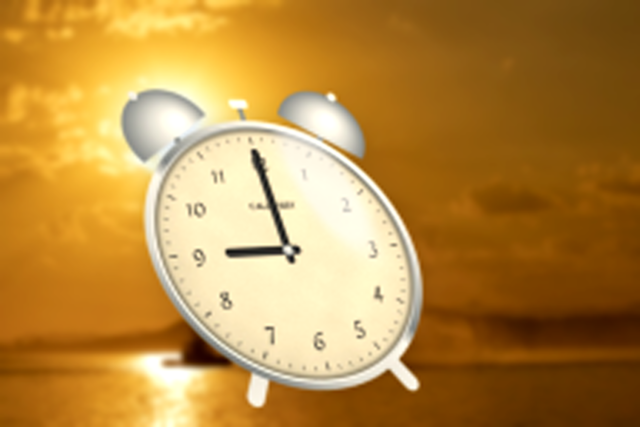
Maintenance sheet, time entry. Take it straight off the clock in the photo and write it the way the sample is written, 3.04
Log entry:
9.00
